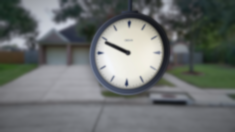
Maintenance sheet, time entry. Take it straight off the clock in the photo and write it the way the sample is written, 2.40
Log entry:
9.49
